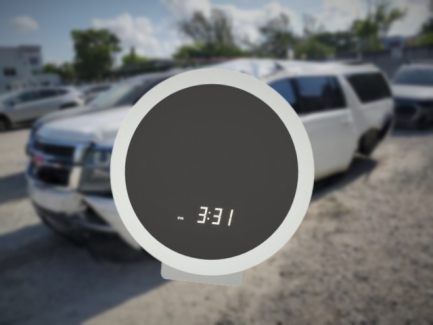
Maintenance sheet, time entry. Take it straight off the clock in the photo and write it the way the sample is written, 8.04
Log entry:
3.31
